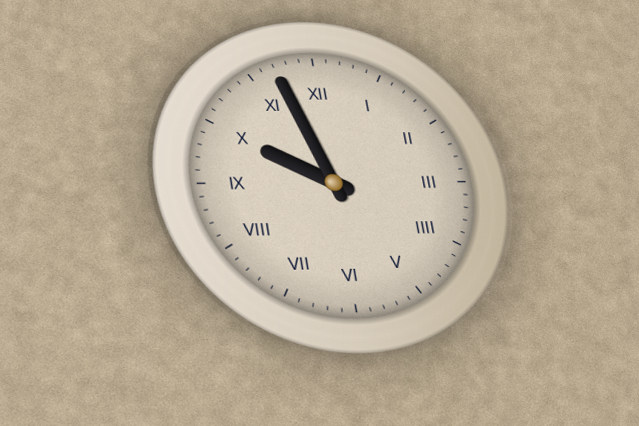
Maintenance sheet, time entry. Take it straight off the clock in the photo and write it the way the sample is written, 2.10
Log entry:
9.57
